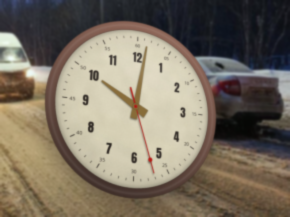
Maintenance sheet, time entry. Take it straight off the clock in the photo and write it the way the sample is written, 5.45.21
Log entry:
10.01.27
